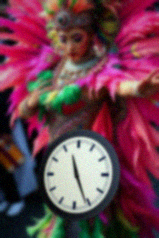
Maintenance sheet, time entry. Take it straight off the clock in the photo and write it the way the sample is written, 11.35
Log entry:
11.26
